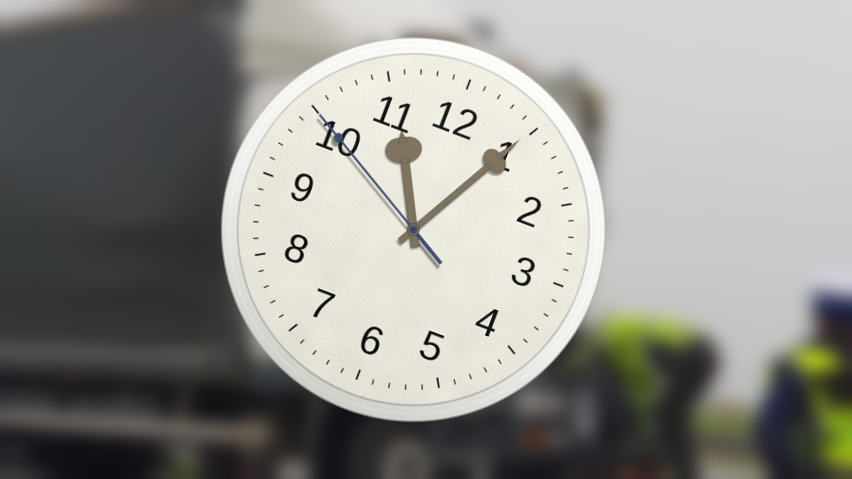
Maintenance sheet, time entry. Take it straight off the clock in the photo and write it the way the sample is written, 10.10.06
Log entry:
11.04.50
